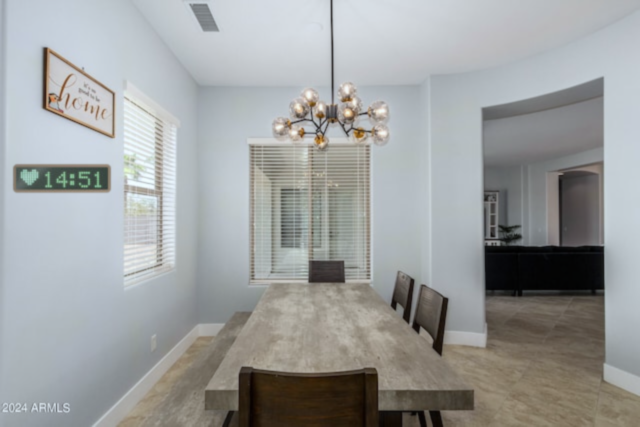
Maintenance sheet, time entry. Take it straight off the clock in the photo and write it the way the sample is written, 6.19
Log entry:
14.51
